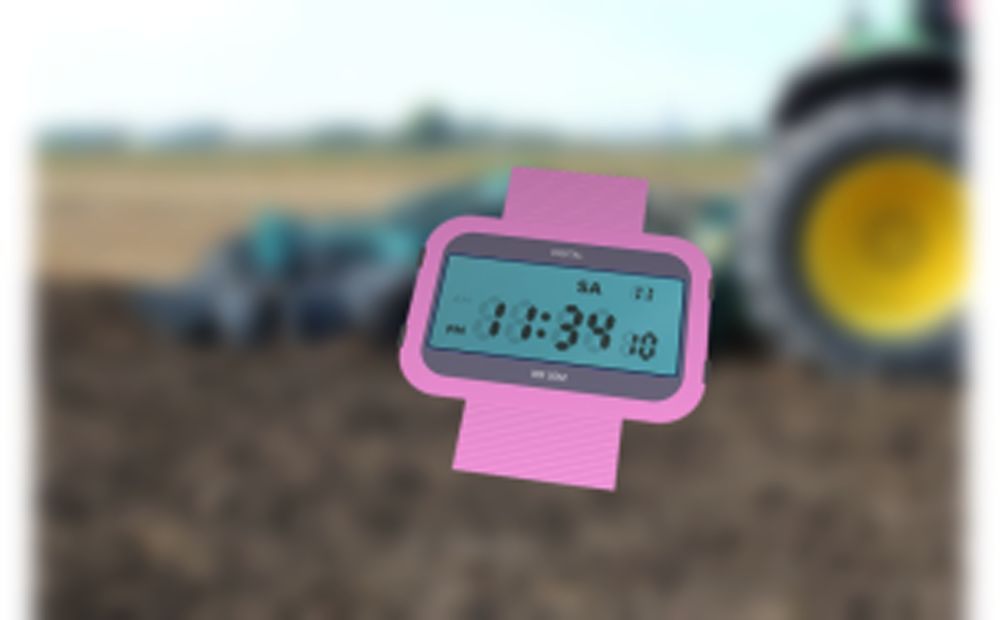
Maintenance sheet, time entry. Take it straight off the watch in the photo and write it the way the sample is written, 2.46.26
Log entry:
11.34.10
